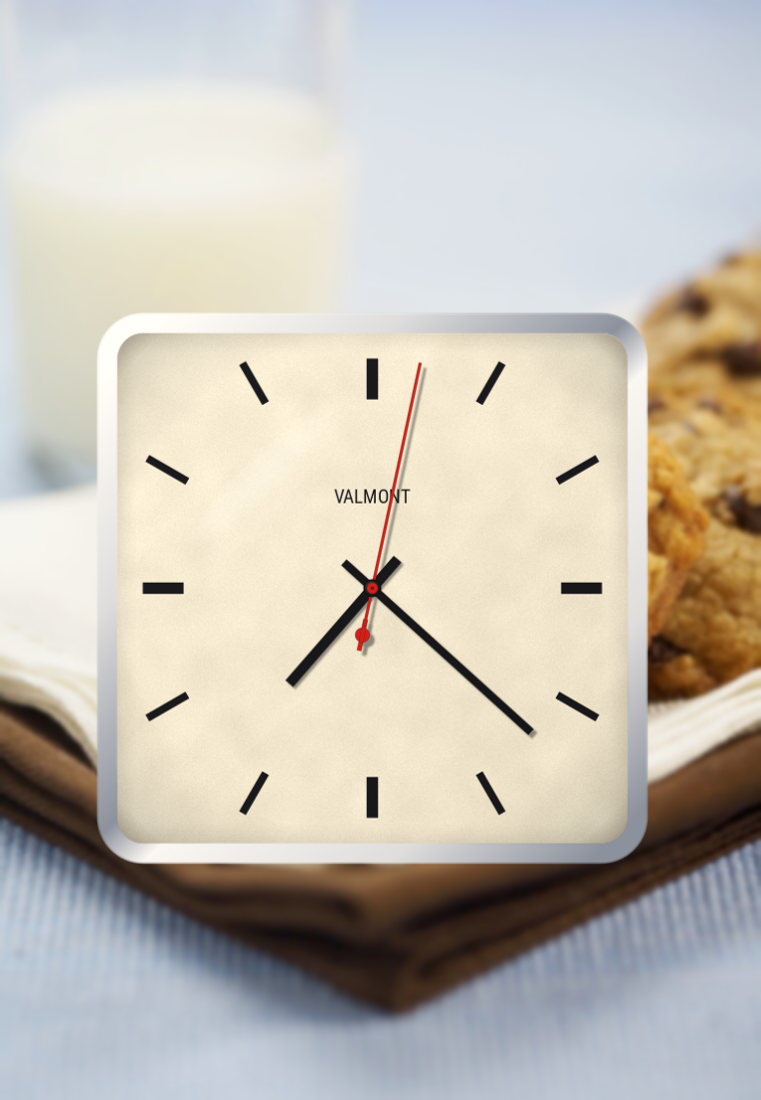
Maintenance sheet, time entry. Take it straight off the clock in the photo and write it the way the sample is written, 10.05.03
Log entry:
7.22.02
